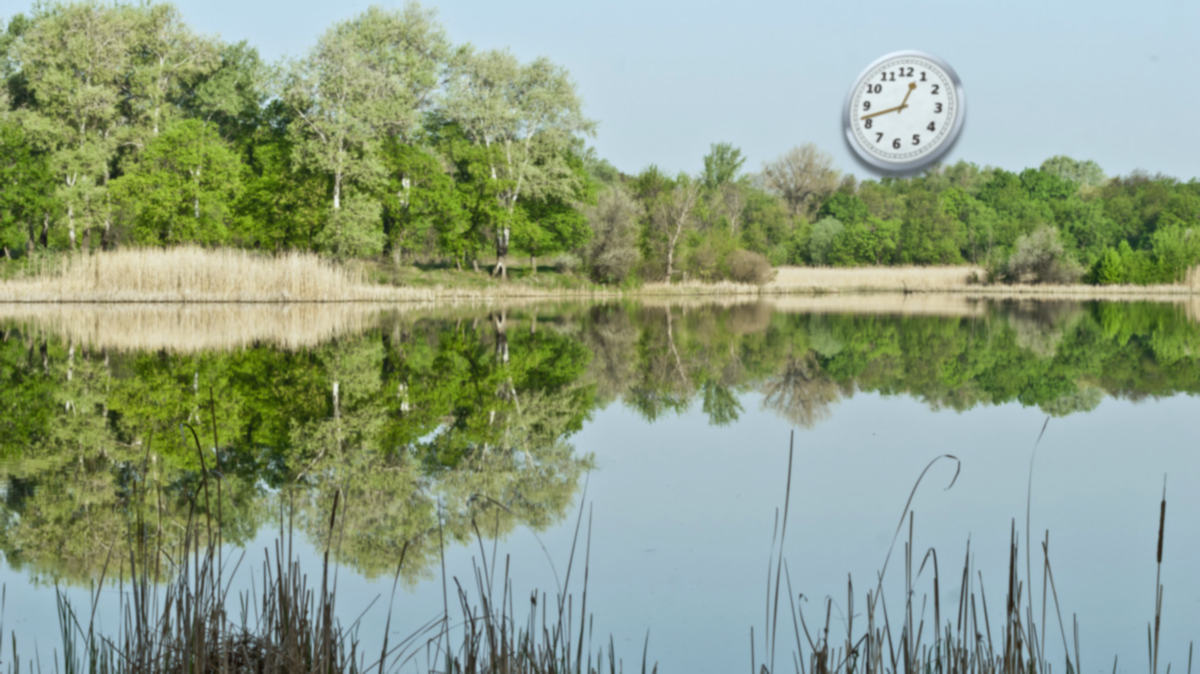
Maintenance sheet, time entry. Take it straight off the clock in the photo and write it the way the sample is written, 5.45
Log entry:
12.42
